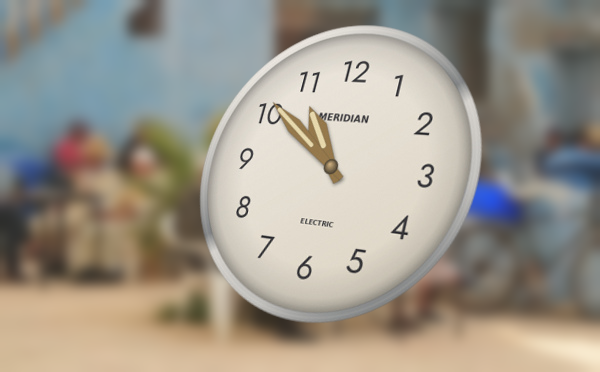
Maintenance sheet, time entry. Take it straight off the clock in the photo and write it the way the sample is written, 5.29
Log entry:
10.51
